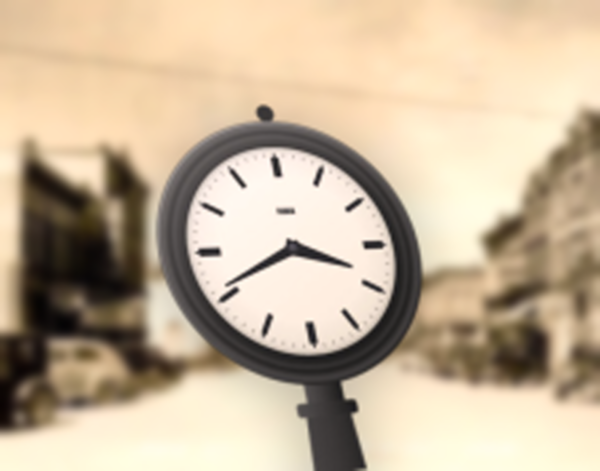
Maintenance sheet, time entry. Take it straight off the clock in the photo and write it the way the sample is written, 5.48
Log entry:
3.41
